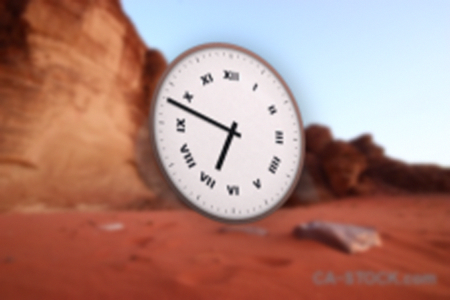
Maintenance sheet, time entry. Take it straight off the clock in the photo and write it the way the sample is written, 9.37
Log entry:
6.48
